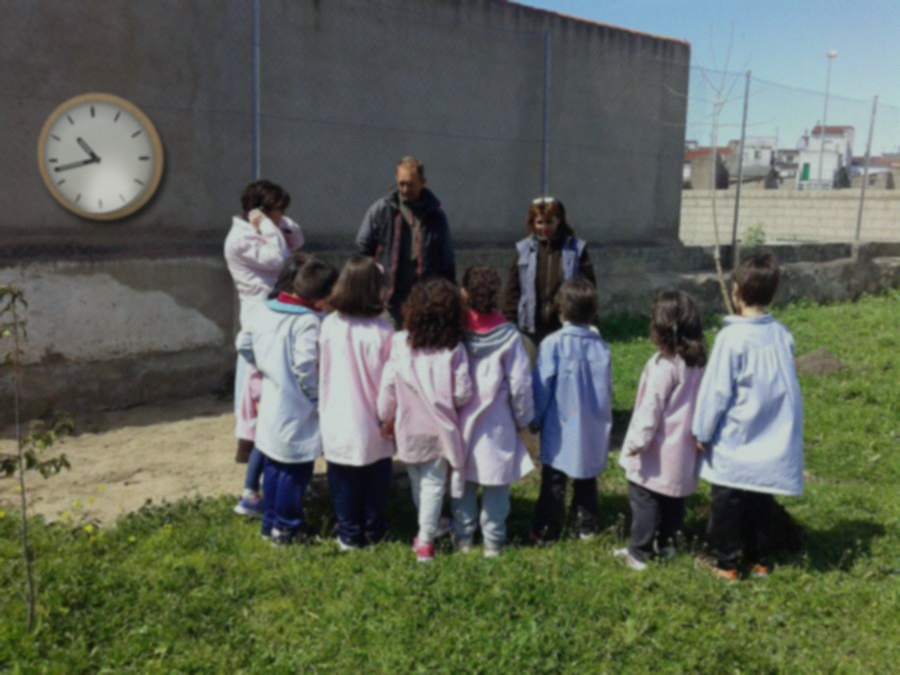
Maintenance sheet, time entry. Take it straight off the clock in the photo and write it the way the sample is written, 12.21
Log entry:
10.43
